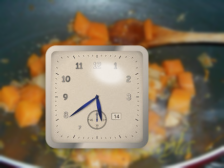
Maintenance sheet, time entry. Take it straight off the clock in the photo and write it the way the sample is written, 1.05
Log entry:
5.39
